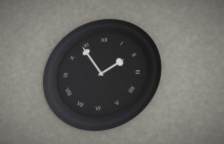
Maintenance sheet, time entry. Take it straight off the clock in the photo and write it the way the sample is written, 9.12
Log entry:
1.54
